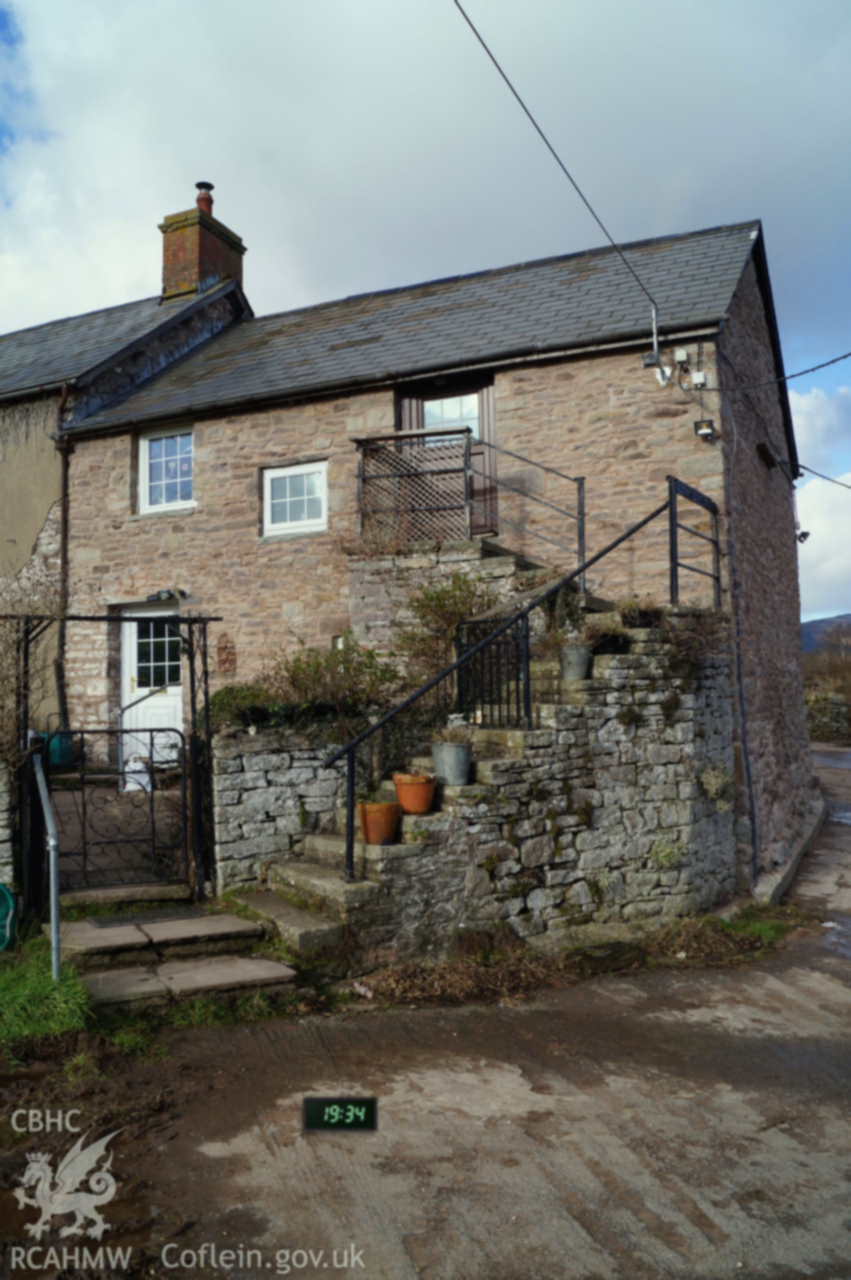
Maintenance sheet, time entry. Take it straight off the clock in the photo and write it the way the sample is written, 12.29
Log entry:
19.34
